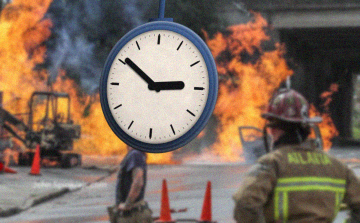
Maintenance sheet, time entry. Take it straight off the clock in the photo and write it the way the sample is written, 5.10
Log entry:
2.51
